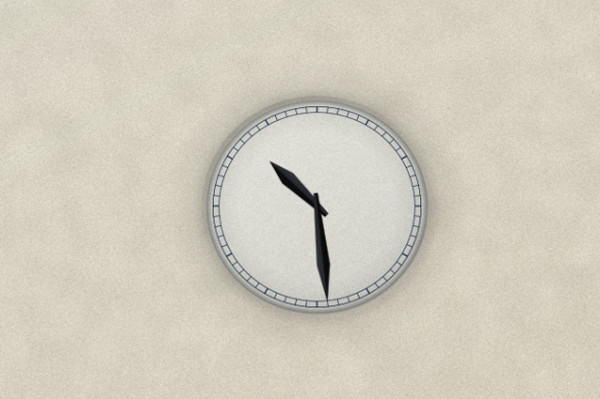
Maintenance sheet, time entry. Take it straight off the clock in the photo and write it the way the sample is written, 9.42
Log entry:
10.29
